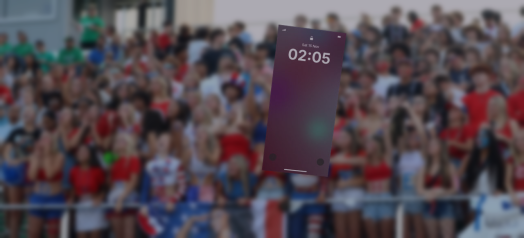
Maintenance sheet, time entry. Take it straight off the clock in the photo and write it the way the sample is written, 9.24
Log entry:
2.05
